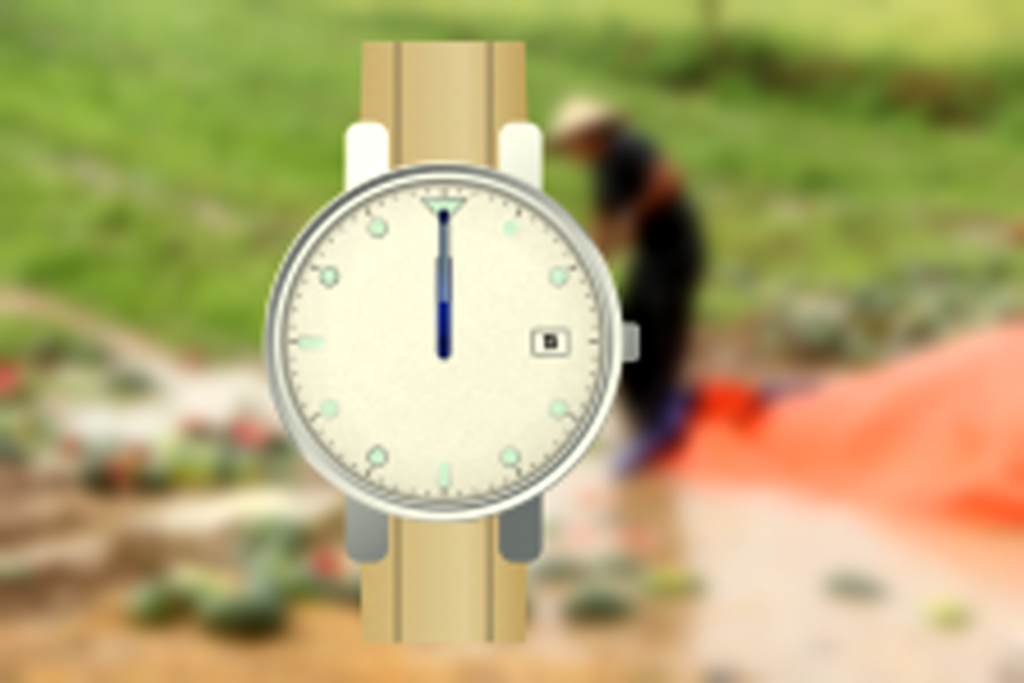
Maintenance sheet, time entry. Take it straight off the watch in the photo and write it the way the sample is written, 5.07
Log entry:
12.00
